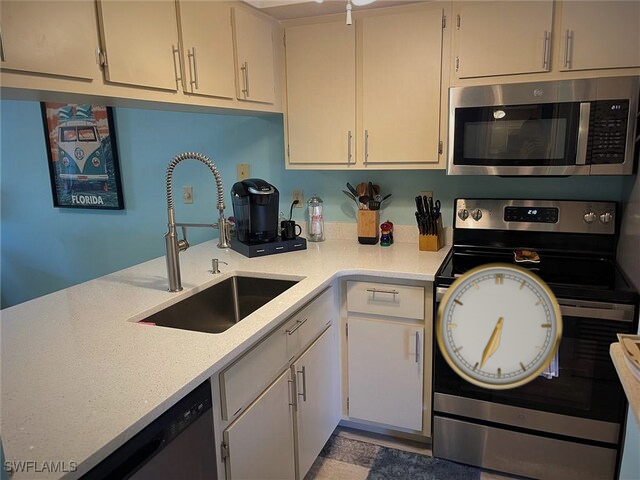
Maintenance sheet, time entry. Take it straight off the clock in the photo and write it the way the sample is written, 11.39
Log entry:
6.34
